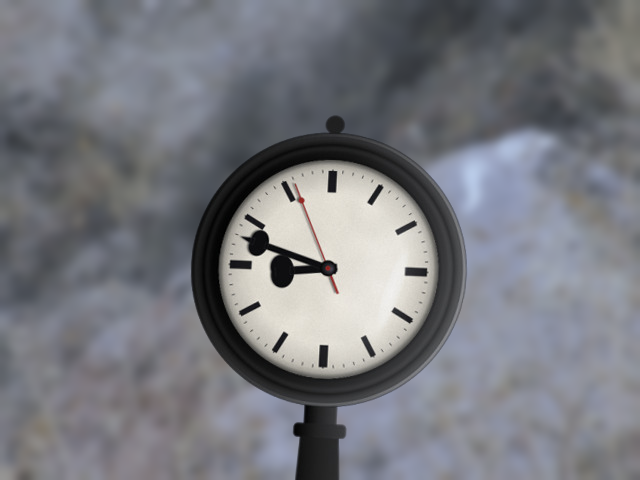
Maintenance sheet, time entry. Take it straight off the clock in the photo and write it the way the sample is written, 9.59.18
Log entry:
8.47.56
